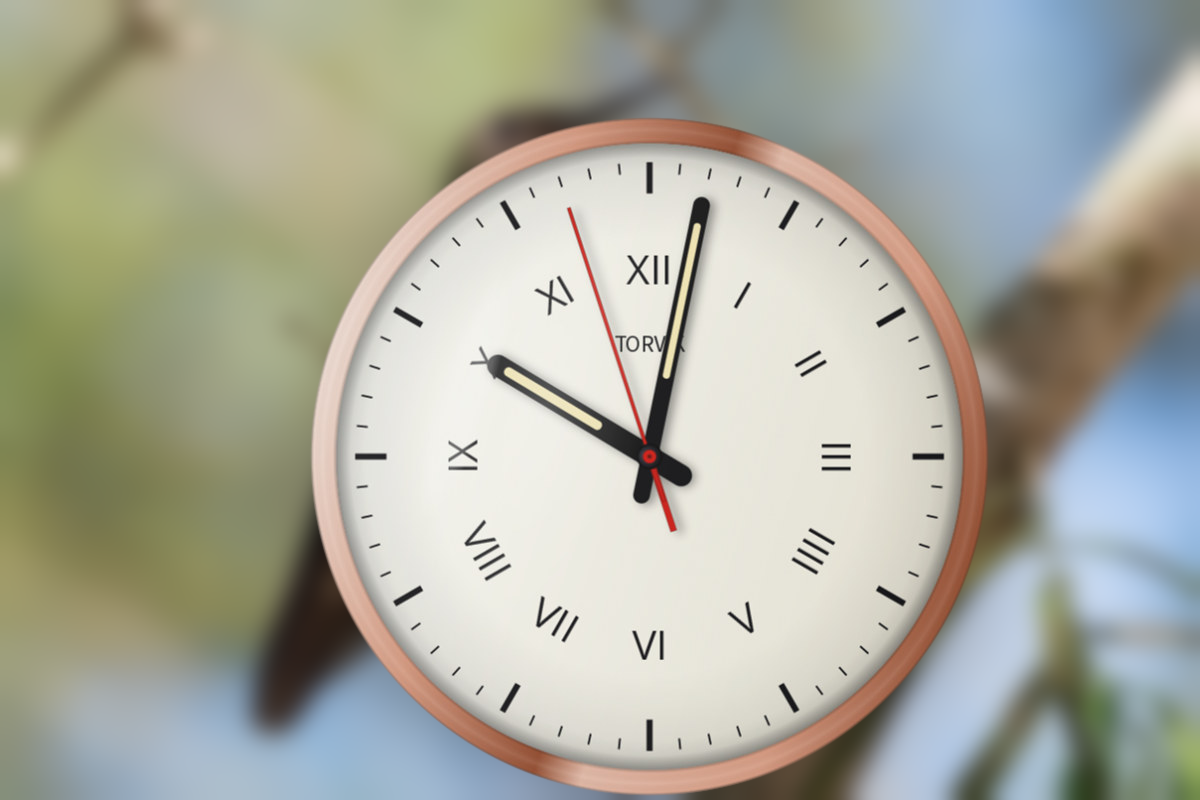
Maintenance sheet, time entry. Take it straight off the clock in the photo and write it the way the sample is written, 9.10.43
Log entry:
10.01.57
